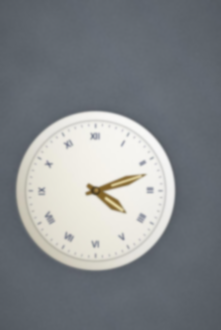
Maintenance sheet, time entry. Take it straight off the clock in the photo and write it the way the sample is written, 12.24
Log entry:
4.12
